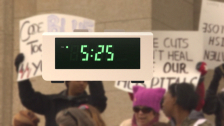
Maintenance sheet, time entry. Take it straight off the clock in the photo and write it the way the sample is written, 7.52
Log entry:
5.25
